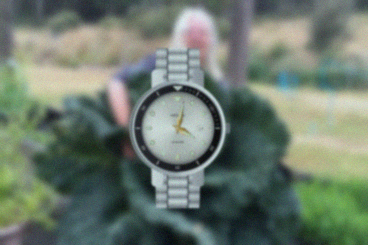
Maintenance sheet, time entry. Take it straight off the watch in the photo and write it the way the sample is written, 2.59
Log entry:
4.02
